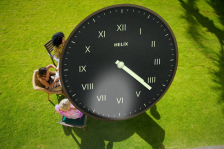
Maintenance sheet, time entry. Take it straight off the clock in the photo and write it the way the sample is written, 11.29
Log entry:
4.22
